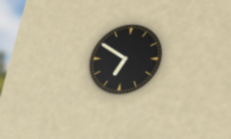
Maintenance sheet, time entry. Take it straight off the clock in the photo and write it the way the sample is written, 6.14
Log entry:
6.50
